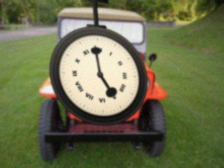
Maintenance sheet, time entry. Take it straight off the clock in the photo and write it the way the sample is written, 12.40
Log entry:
4.59
